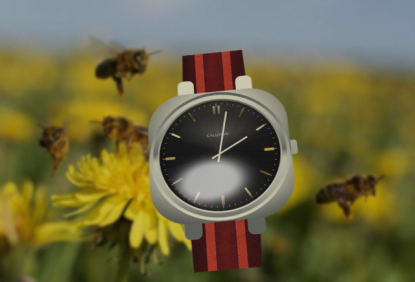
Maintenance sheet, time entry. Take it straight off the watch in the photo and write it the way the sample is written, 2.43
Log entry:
2.02
